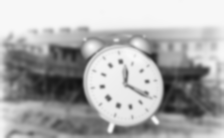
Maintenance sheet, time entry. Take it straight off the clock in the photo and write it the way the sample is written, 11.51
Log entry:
12.21
